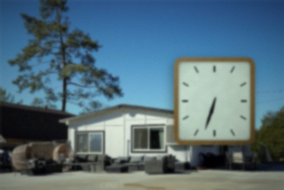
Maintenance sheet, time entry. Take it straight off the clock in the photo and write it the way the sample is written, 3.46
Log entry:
6.33
